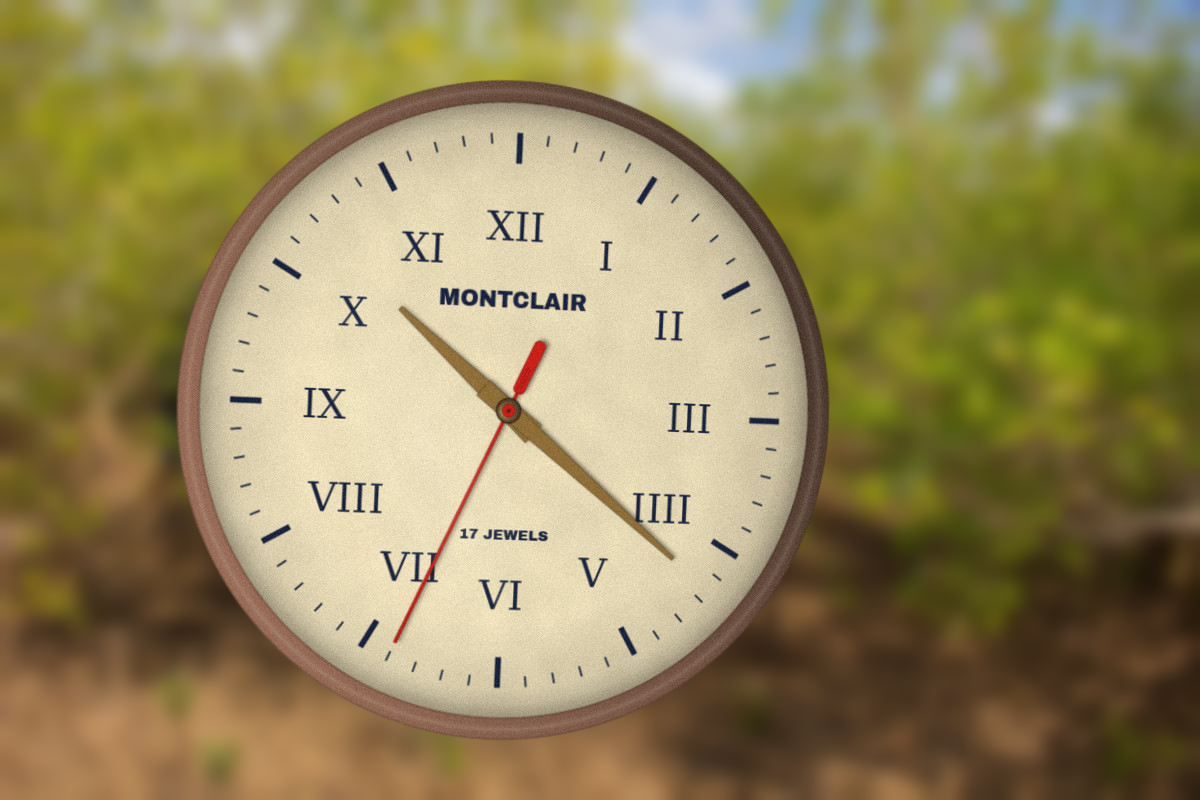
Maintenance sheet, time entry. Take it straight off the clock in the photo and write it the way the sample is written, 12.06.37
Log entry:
10.21.34
